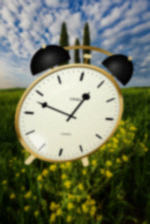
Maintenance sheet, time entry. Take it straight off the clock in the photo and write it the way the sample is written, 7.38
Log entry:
12.48
